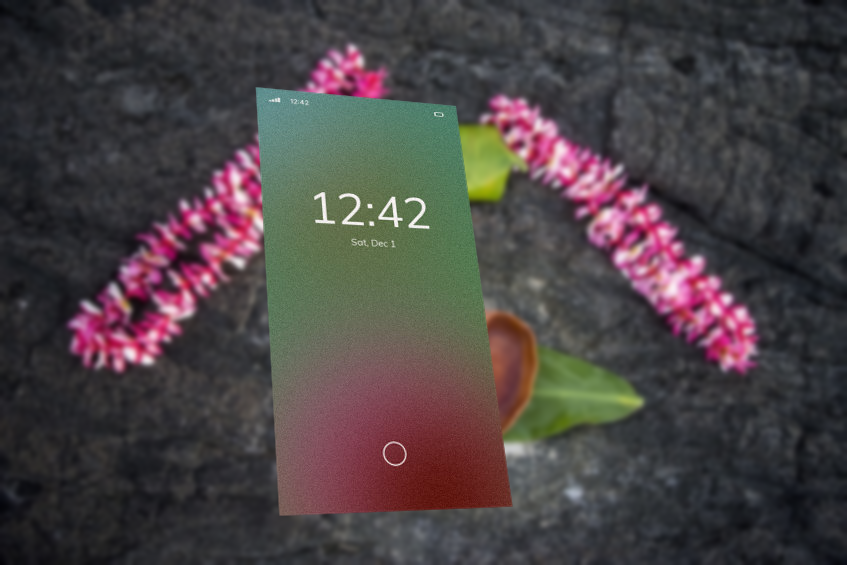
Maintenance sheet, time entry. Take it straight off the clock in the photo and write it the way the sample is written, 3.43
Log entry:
12.42
